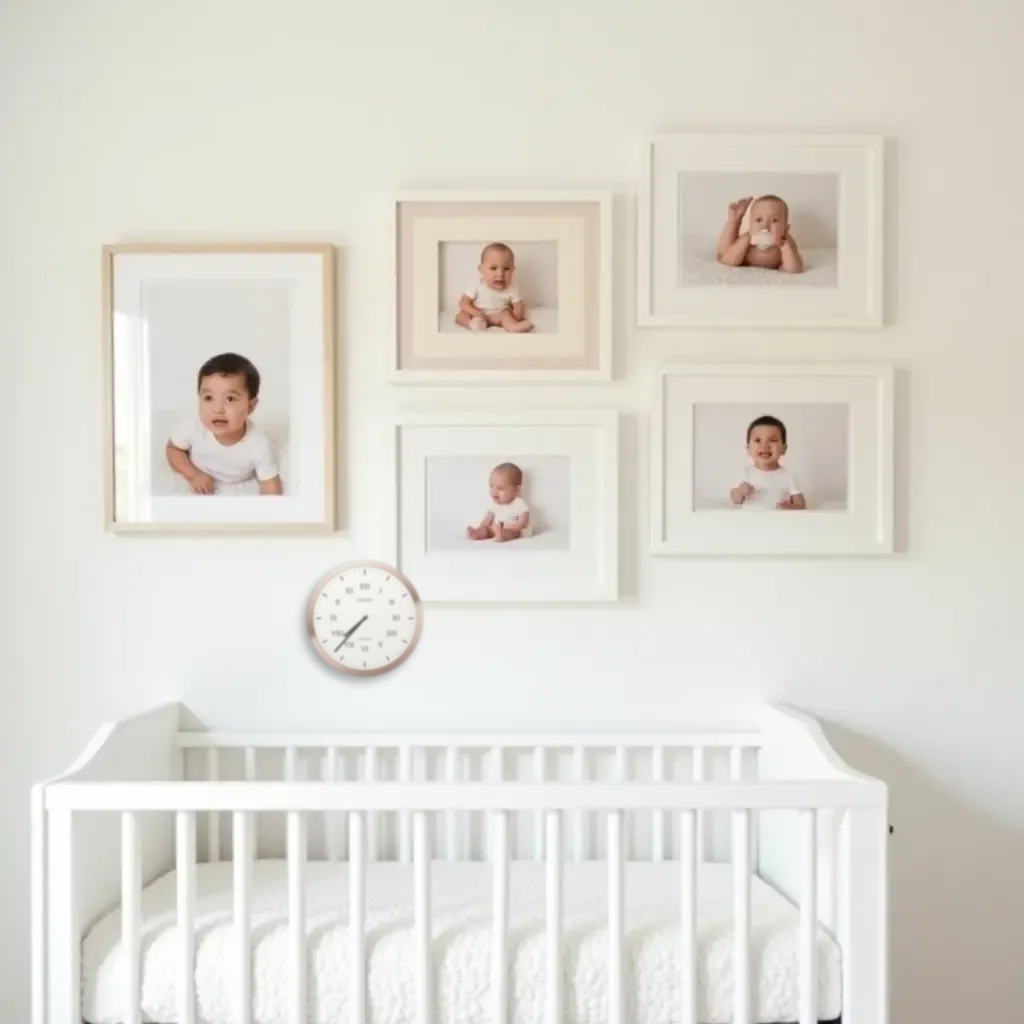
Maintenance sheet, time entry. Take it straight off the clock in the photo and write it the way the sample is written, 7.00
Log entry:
7.37
